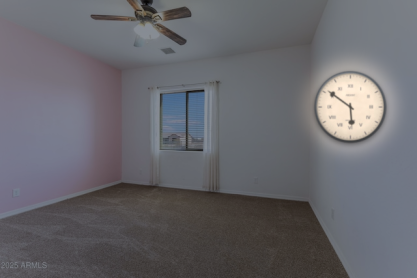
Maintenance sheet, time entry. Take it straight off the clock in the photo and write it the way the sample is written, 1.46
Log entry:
5.51
